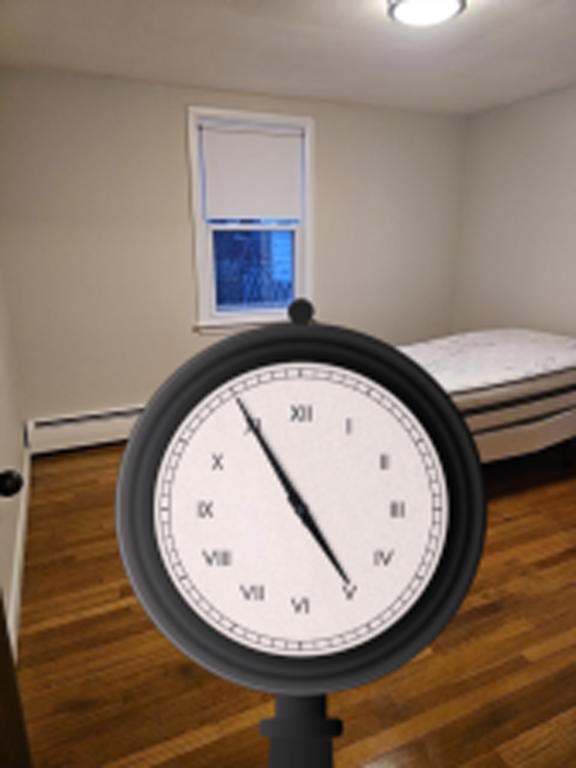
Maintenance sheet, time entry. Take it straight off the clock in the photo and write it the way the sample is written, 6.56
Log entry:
4.55
